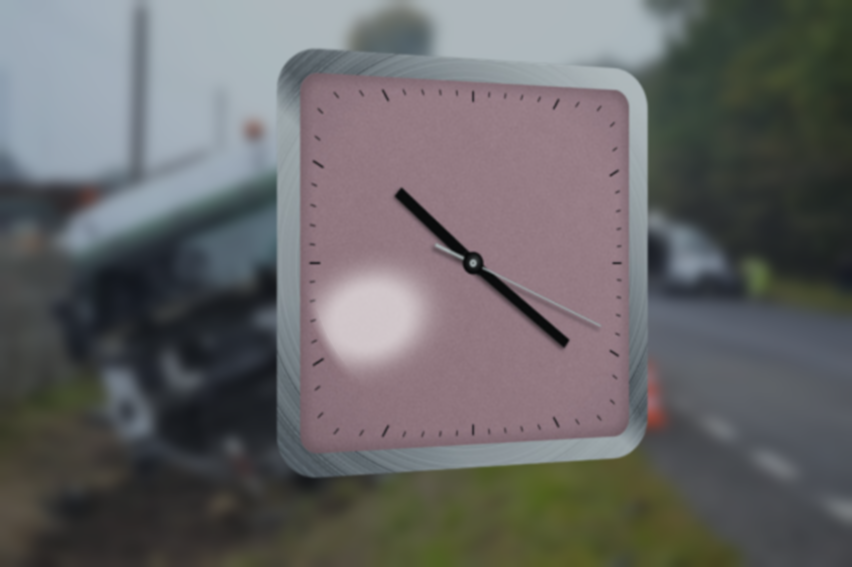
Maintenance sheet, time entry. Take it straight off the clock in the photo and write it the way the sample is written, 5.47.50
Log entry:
10.21.19
